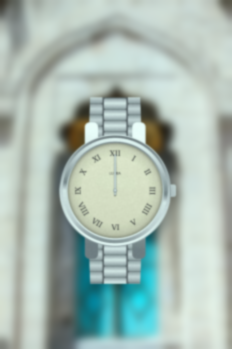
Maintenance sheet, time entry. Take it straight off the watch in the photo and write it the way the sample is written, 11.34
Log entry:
12.00
